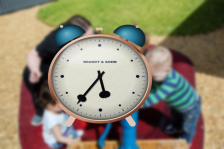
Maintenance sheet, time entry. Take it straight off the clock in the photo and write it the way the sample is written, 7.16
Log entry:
5.36
